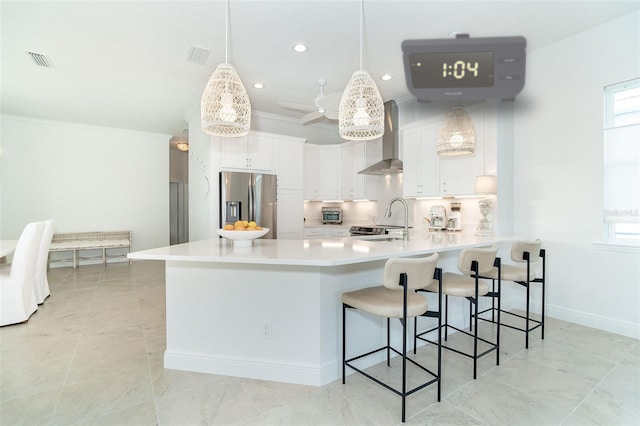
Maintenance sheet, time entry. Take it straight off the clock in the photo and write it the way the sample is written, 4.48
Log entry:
1.04
